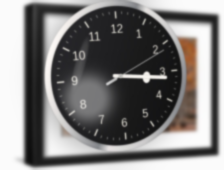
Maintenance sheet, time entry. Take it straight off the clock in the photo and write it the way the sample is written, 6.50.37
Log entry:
3.16.11
